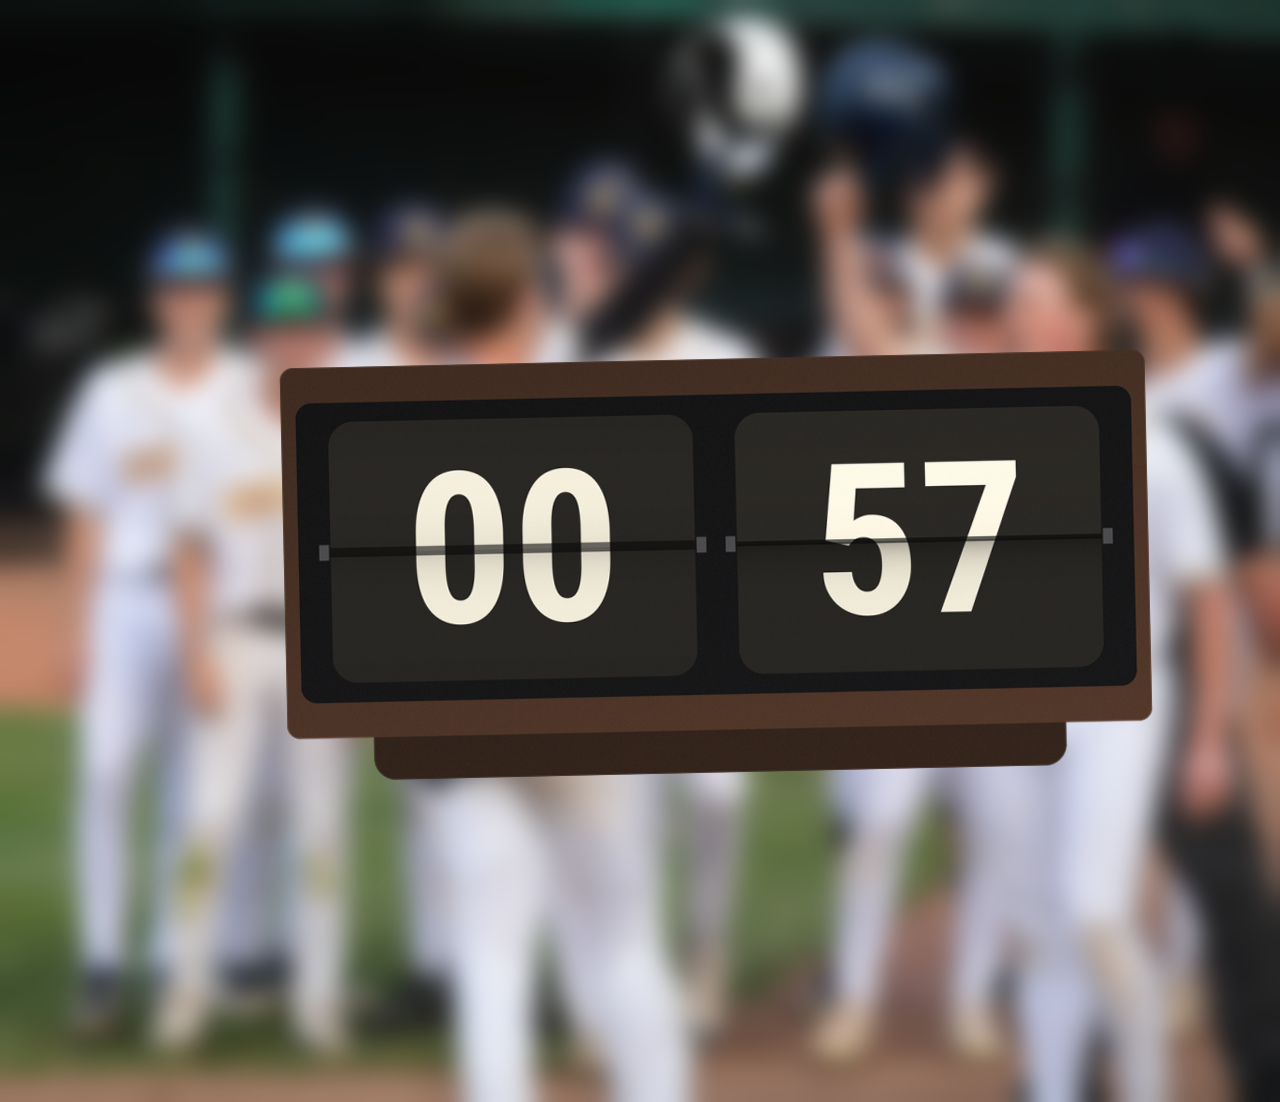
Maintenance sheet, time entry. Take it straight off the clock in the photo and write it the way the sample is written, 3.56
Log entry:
0.57
